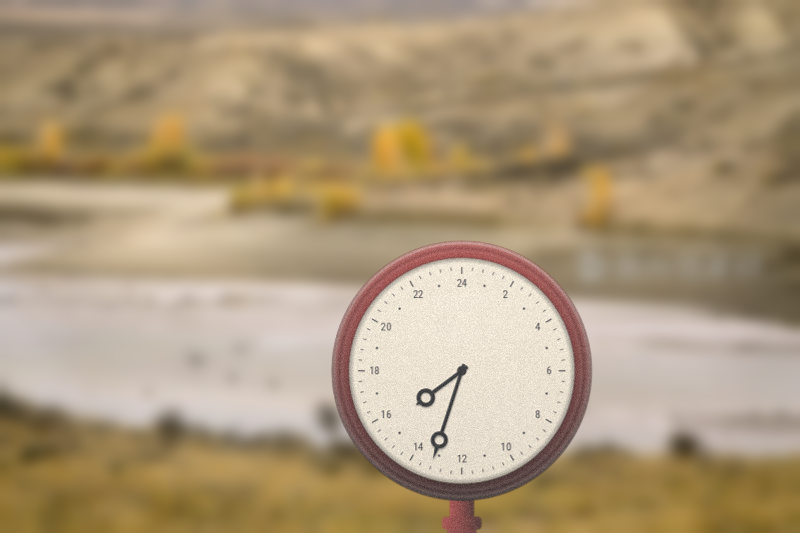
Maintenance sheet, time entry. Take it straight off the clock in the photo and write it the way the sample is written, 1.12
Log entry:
15.33
